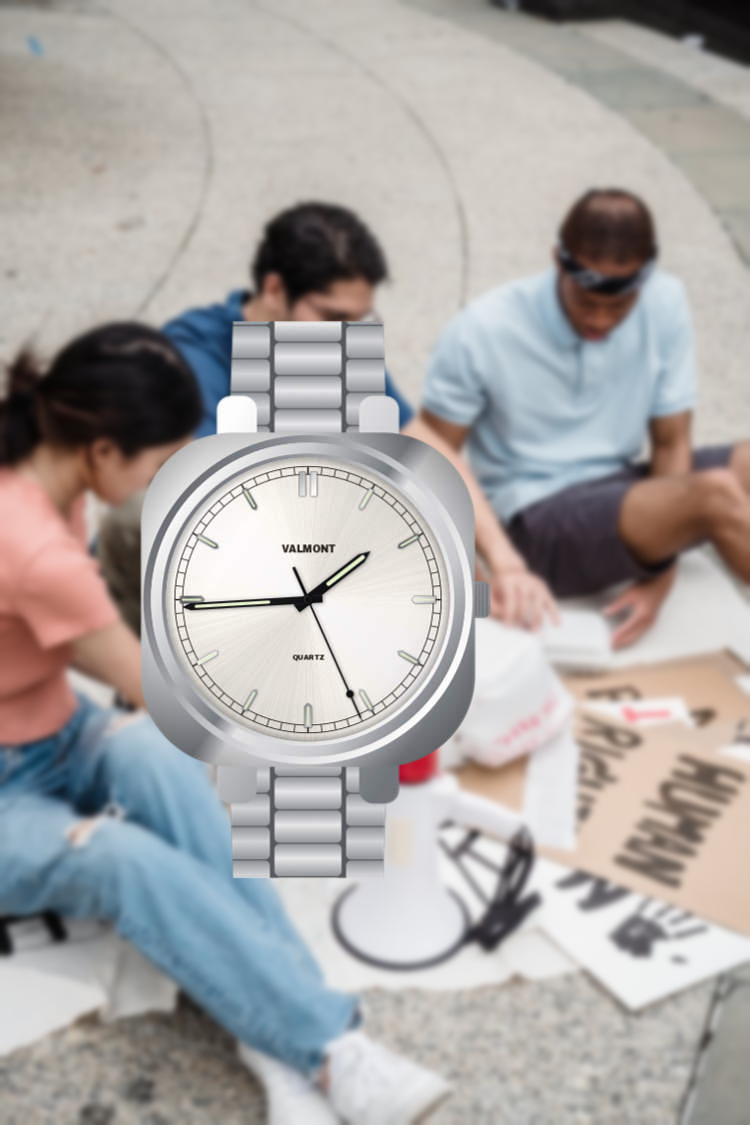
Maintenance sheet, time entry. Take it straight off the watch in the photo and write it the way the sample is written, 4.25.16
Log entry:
1.44.26
